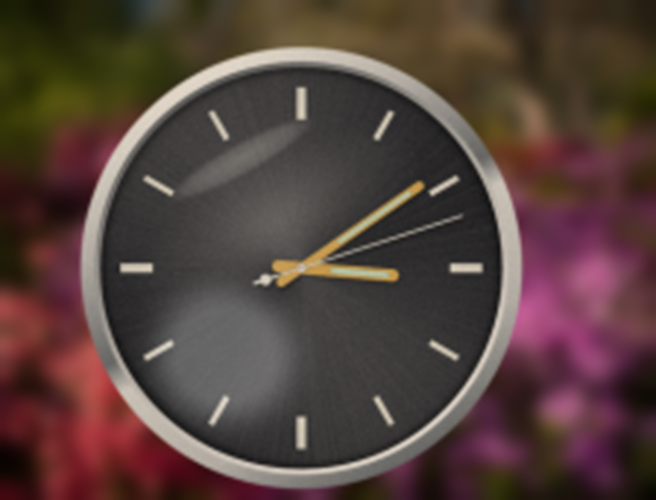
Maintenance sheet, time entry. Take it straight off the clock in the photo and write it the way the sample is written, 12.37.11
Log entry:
3.09.12
